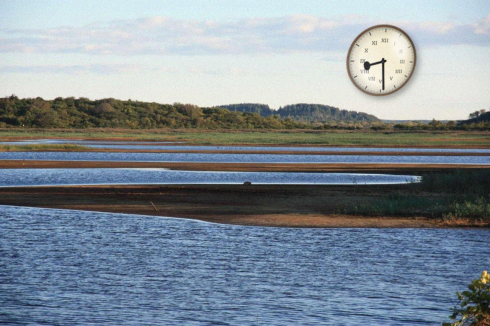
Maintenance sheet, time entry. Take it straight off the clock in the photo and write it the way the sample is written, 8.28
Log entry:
8.29
